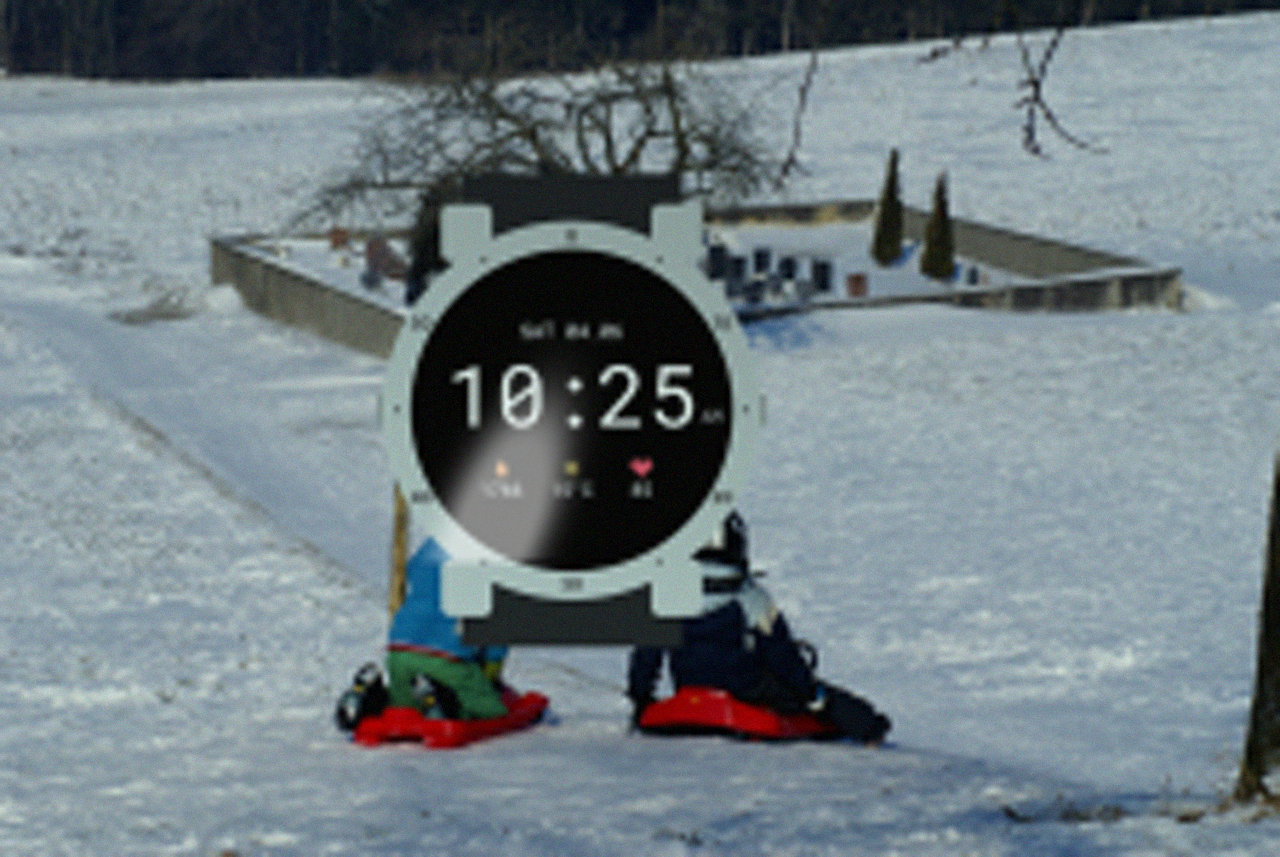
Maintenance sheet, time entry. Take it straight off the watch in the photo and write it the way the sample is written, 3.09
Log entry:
10.25
